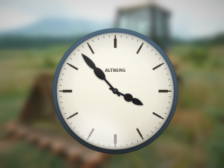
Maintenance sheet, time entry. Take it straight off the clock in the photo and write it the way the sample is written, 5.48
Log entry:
3.53
